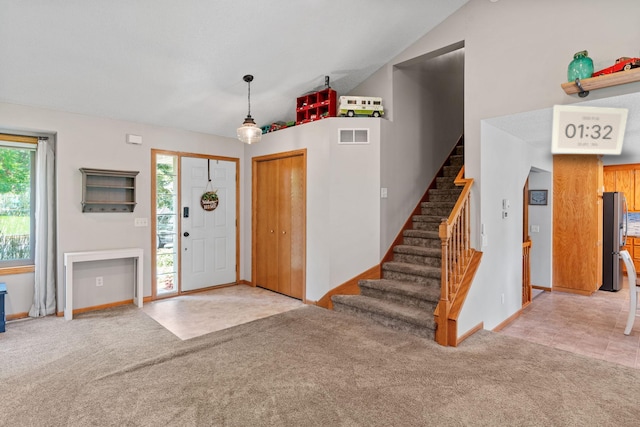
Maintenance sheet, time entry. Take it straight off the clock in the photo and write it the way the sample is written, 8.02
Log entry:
1.32
